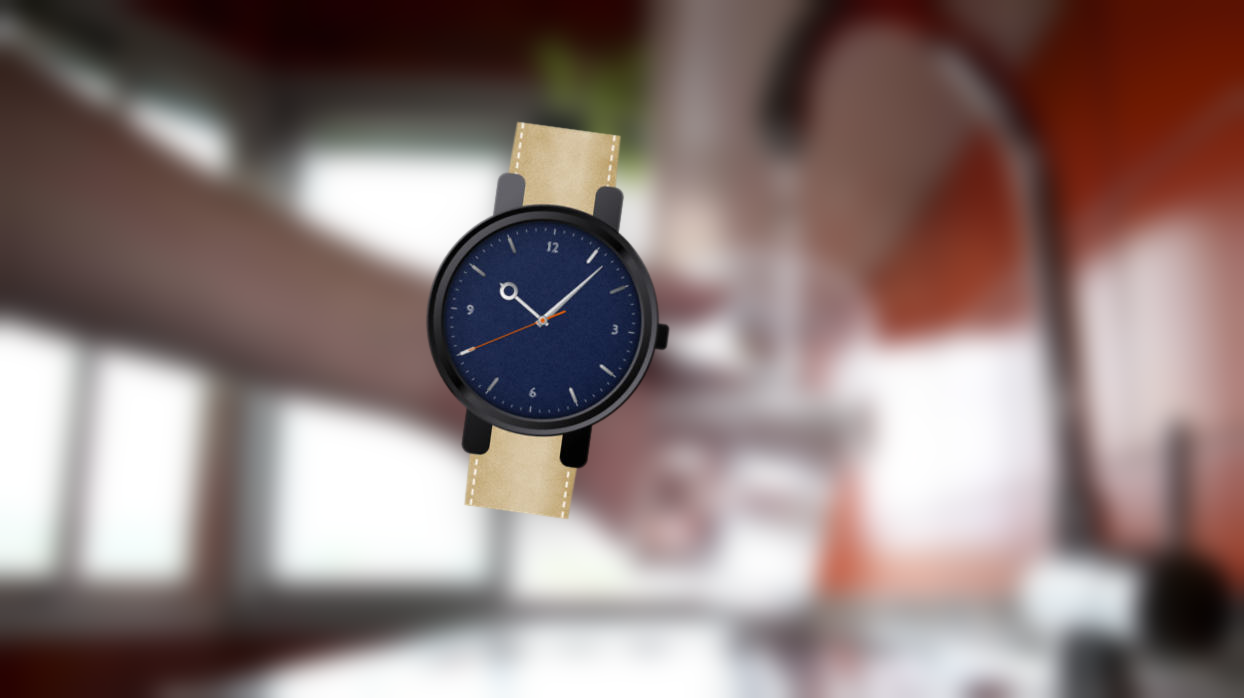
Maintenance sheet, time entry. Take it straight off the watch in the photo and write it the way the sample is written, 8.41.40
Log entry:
10.06.40
